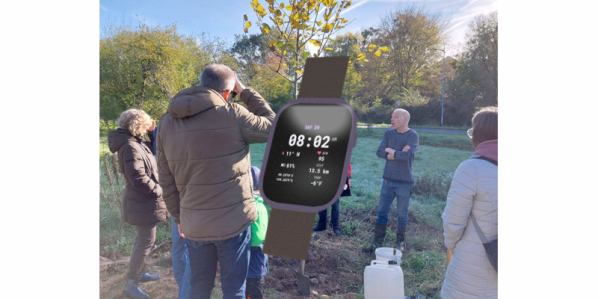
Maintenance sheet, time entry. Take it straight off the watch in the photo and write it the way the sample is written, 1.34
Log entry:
8.02
